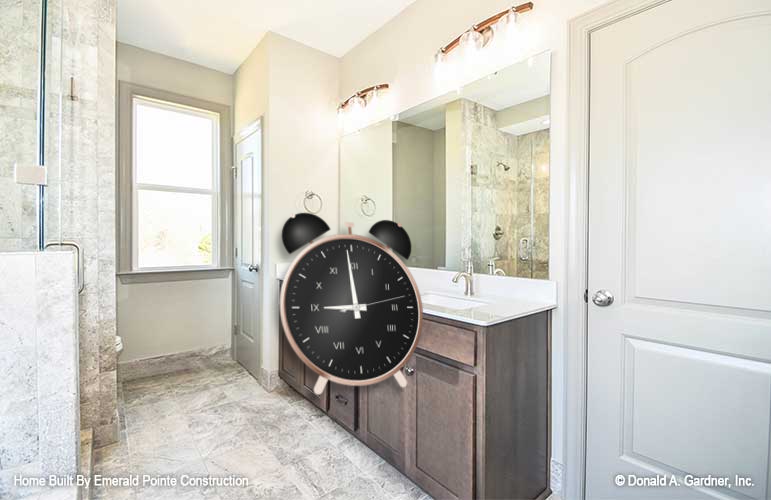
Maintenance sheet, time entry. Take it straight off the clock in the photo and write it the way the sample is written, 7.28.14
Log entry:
8.59.13
